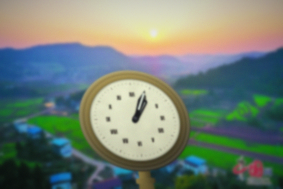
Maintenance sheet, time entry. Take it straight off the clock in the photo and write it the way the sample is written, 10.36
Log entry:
1.04
